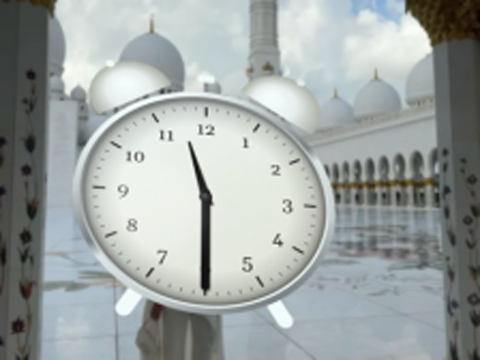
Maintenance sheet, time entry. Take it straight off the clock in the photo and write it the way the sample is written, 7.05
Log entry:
11.30
